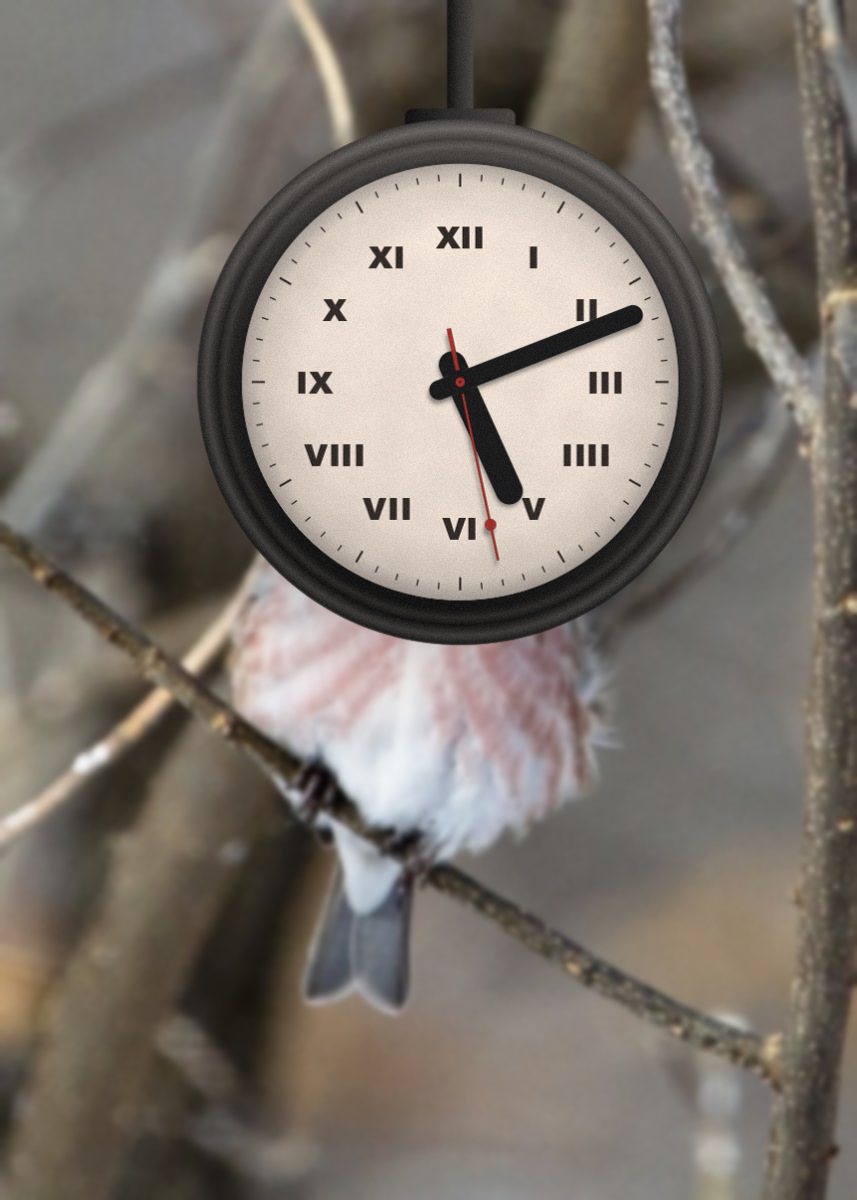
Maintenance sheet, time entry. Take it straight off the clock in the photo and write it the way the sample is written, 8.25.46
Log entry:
5.11.28
